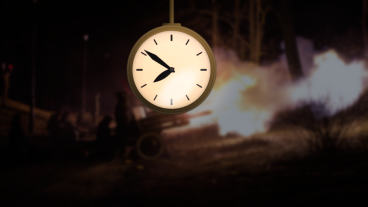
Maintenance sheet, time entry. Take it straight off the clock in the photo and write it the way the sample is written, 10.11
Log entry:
7.51
